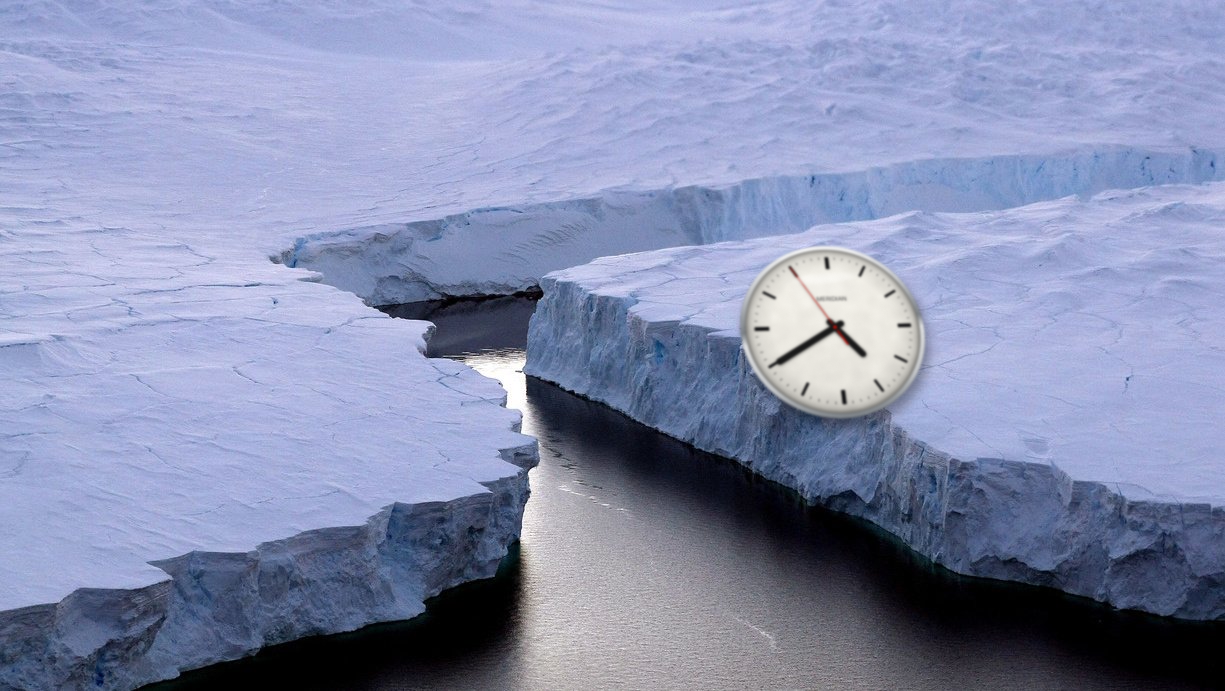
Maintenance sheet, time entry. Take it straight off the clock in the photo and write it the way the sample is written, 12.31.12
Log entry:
4.39.55
